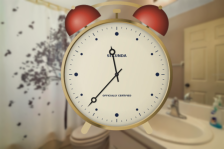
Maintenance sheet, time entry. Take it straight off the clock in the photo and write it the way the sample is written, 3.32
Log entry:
11.37
